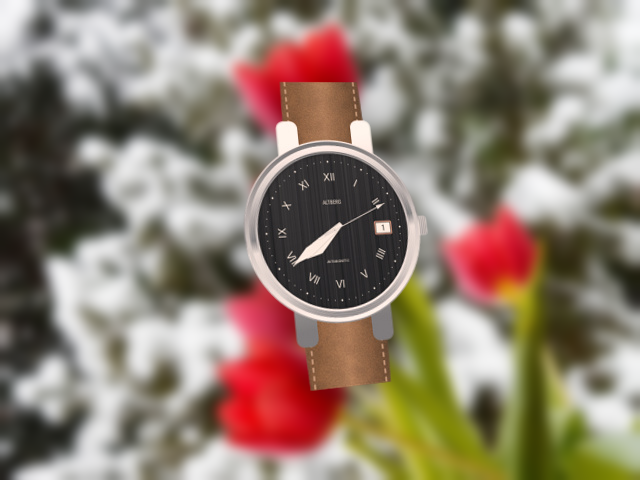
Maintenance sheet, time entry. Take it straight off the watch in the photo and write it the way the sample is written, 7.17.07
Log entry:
7.39.11
